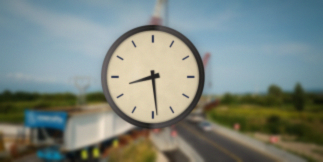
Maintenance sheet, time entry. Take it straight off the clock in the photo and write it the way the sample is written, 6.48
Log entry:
8.29
